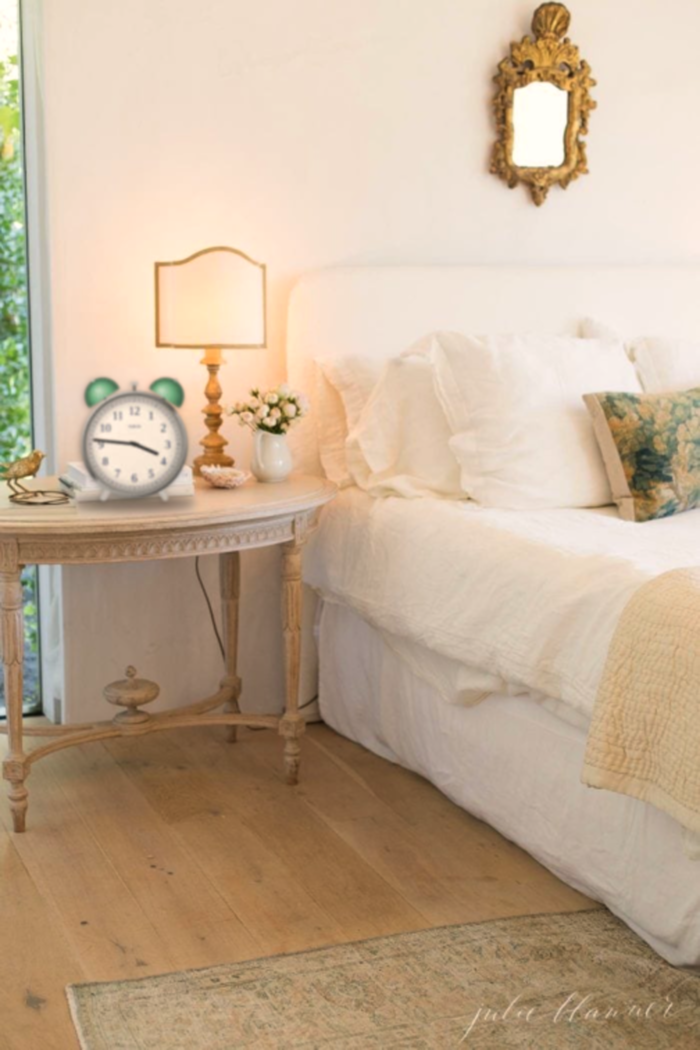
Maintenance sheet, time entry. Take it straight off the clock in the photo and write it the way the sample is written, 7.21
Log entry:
3.46
